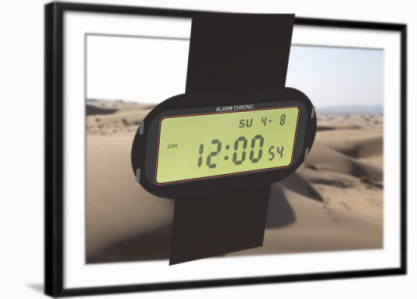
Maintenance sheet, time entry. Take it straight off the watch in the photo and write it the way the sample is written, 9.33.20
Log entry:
12.00.54
